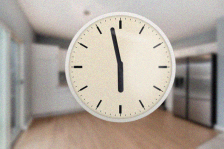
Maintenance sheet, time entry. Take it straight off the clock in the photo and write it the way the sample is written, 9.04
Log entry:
5.58
